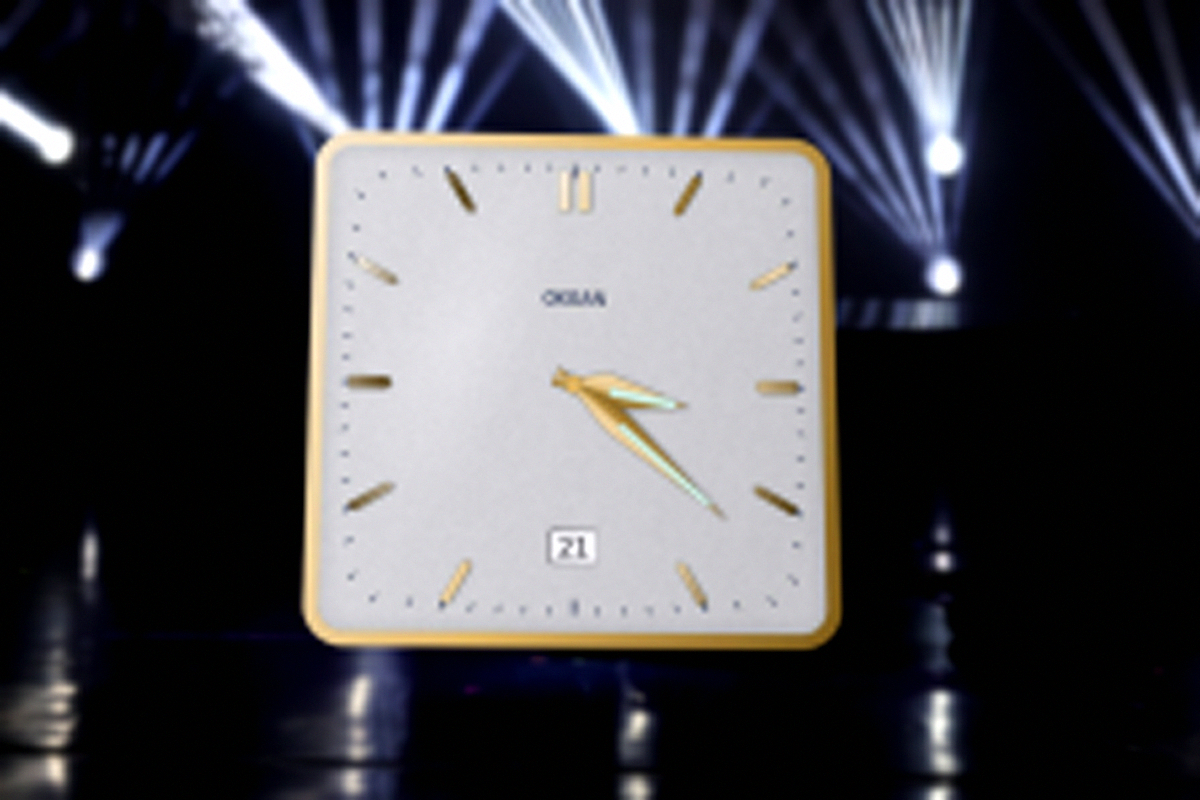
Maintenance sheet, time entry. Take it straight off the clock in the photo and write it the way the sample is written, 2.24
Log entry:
3.22
